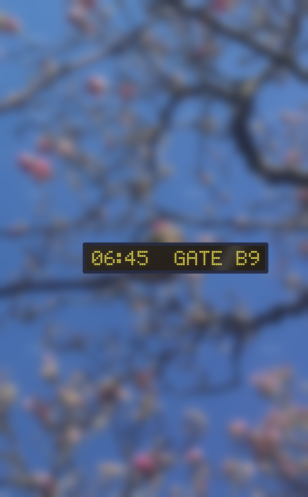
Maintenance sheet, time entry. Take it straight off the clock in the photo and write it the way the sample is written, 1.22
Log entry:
6.45
